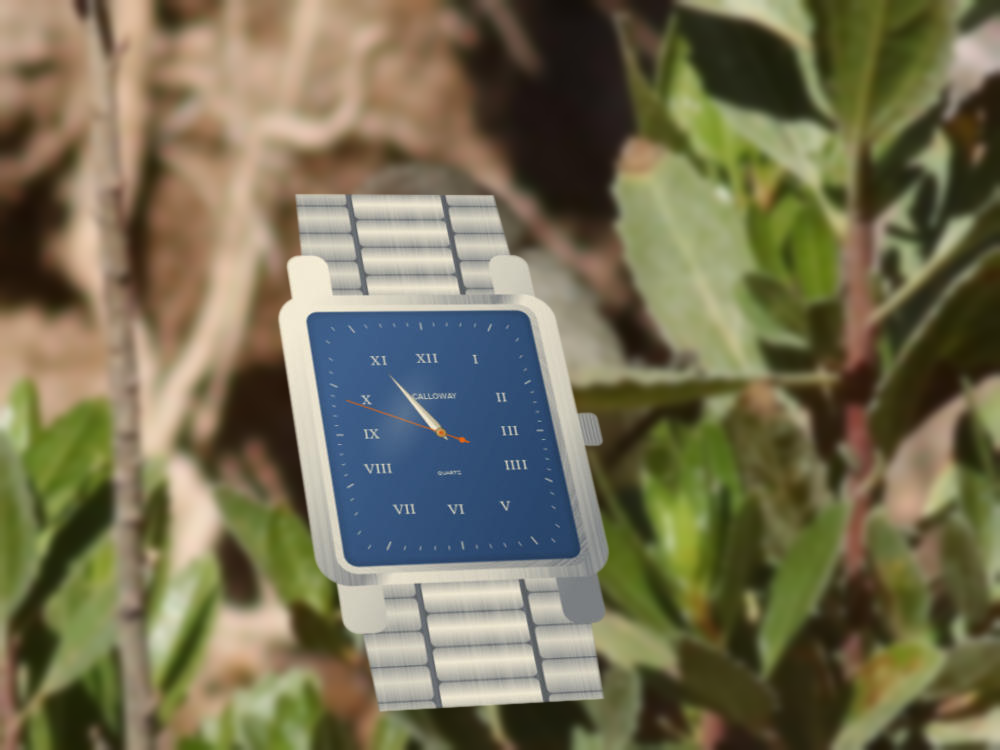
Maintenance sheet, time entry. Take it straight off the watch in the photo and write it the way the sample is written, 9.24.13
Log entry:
10.54.49
